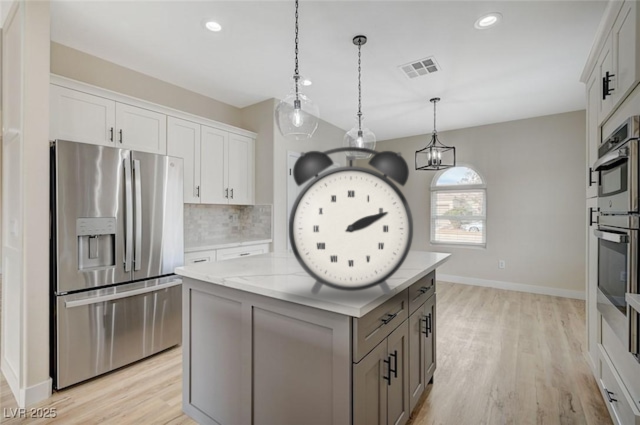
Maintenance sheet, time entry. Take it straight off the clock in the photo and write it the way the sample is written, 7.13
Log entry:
2.11
